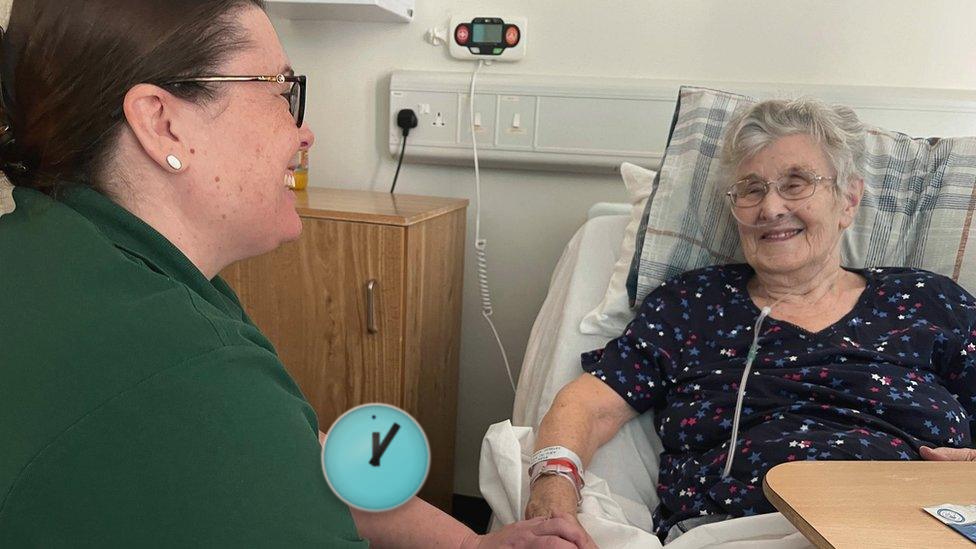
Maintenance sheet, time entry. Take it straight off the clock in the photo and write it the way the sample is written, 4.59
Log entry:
12.06
